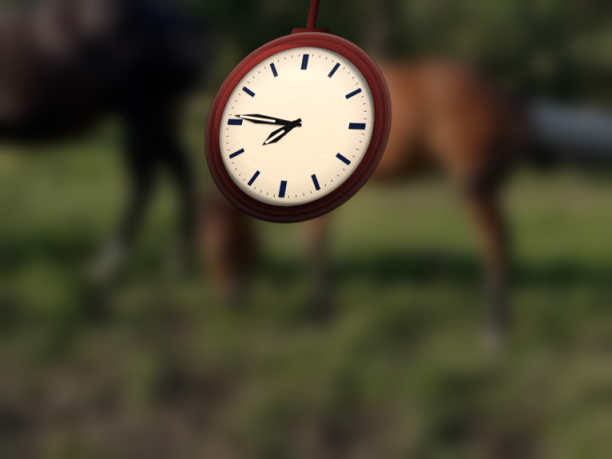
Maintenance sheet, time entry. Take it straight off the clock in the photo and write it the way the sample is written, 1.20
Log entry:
7.46
